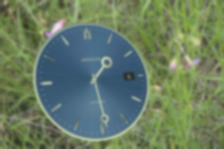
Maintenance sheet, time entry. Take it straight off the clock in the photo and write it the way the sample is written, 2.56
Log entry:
1.29
